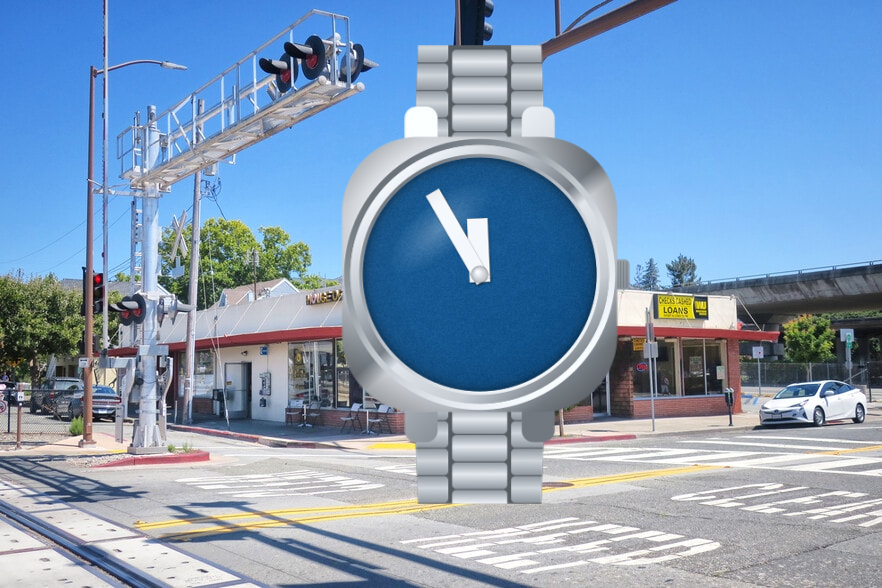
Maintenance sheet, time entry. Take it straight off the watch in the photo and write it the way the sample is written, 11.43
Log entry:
11.55
